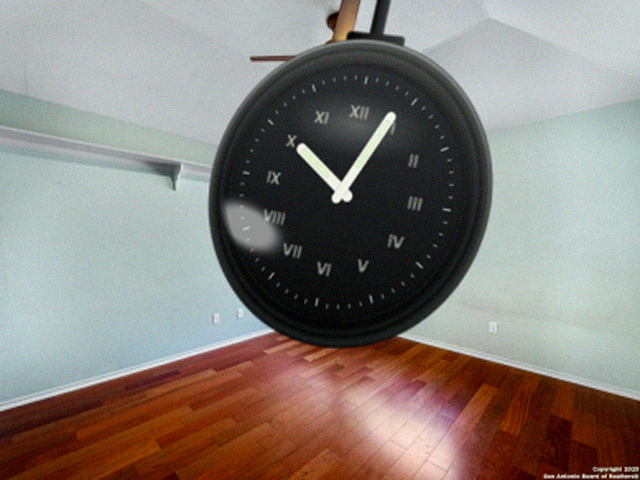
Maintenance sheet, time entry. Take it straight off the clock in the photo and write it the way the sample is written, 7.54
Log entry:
10.04
